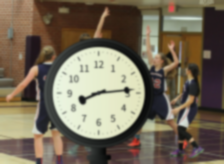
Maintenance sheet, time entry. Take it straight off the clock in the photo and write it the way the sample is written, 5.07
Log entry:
8.14
